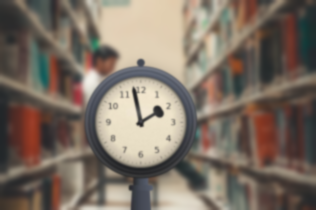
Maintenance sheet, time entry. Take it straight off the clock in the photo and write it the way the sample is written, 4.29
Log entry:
1.58
